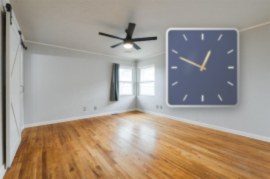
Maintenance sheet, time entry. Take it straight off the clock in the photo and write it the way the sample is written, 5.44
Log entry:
12.49
